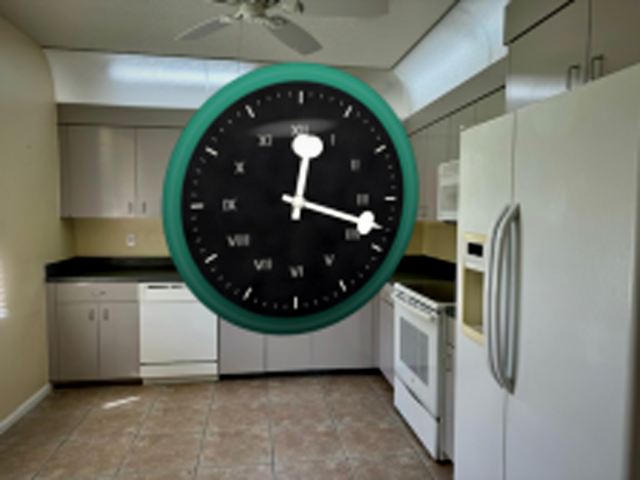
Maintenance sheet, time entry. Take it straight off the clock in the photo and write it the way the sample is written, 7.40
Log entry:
12.18
